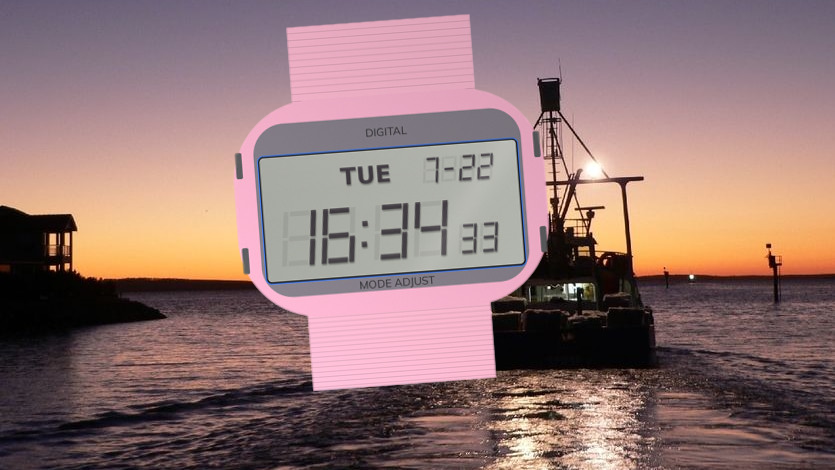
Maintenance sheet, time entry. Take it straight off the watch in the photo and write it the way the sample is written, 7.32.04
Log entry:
16.34.33
